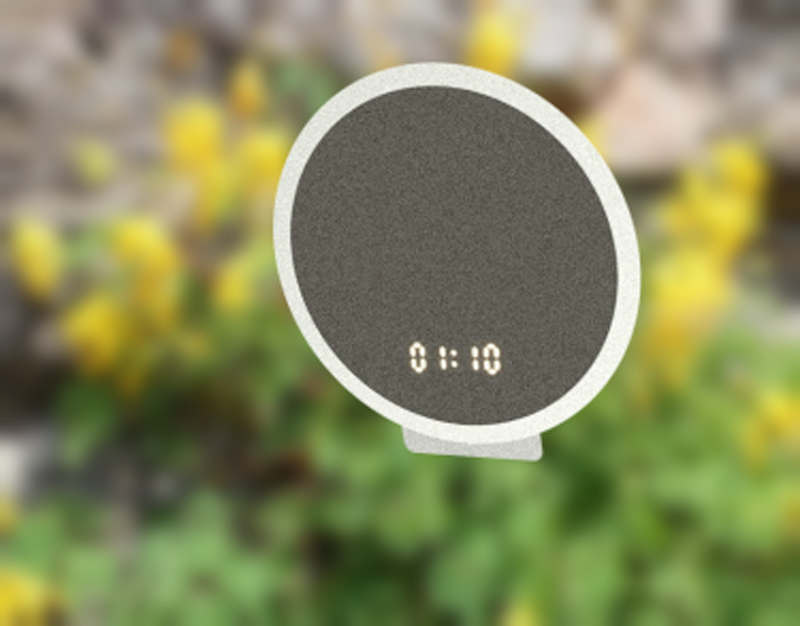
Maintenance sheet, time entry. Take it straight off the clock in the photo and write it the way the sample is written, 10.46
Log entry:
1.10
